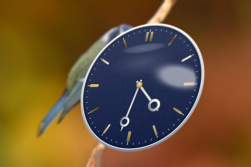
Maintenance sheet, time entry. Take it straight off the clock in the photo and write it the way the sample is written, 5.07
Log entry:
4.32
